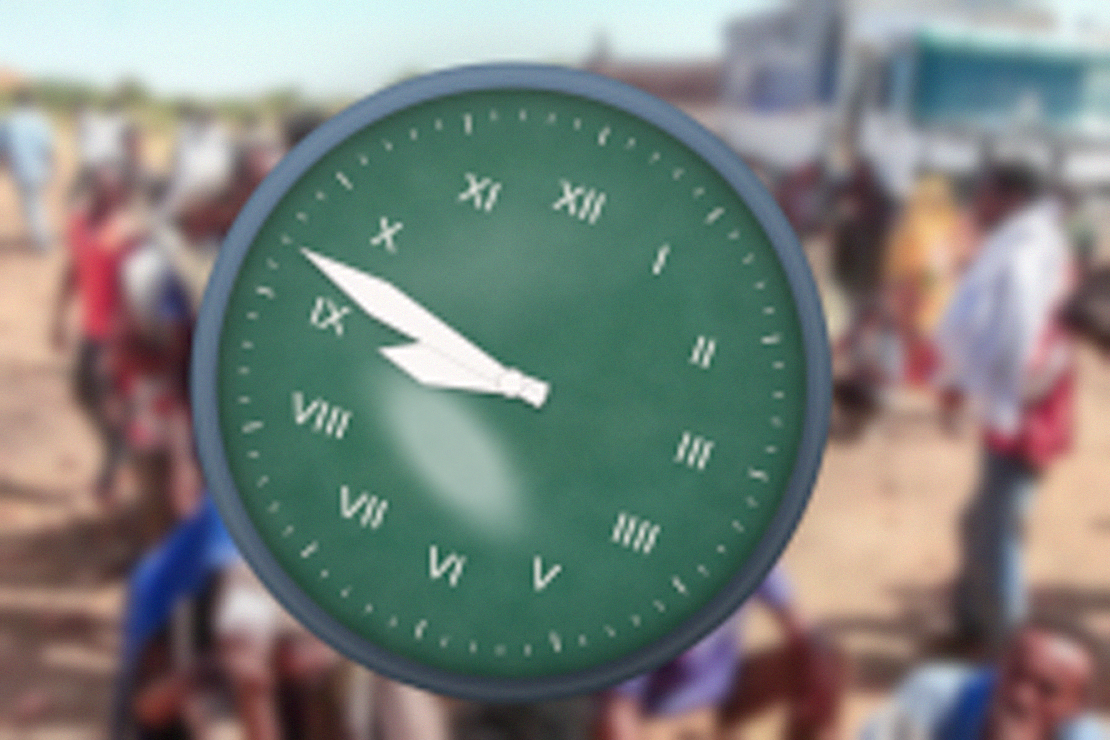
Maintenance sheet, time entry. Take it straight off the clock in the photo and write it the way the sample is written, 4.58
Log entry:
8.47
